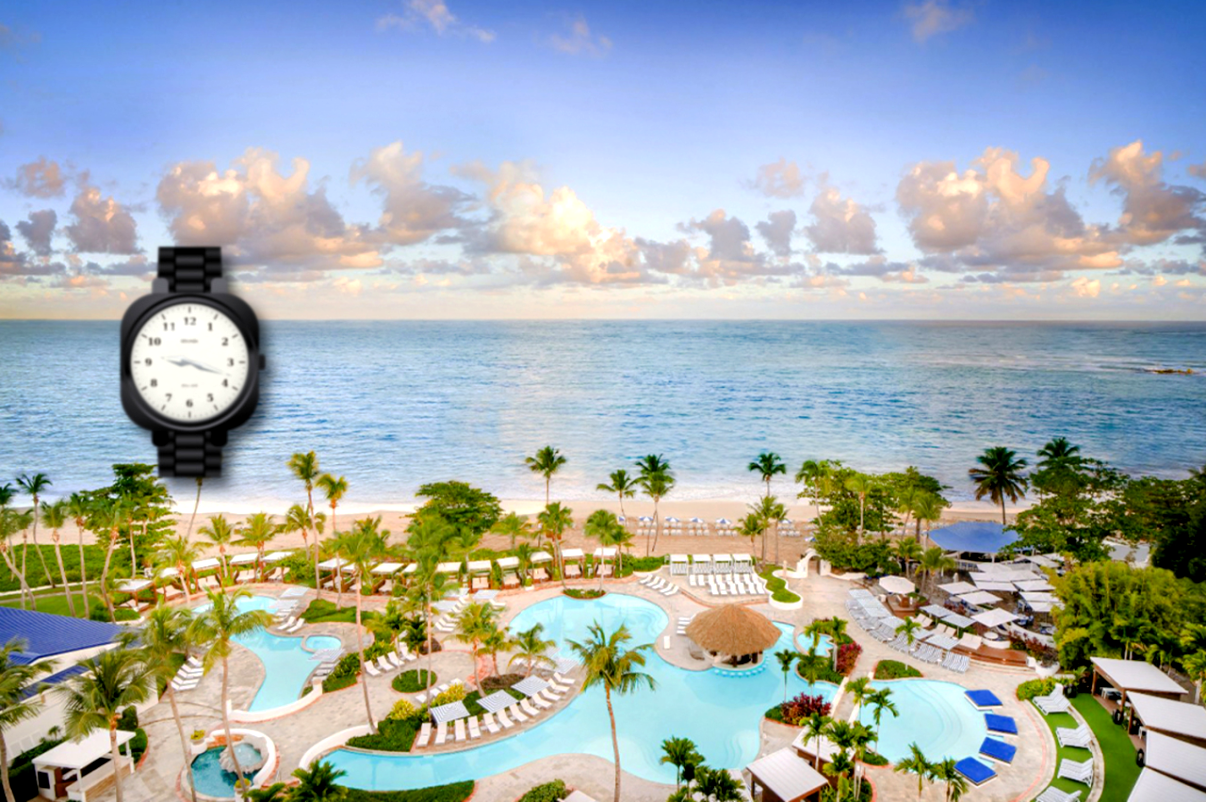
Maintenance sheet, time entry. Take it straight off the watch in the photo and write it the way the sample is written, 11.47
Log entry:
9.18
